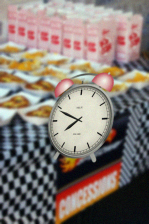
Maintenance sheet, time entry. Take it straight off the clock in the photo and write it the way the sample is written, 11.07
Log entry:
7.49
